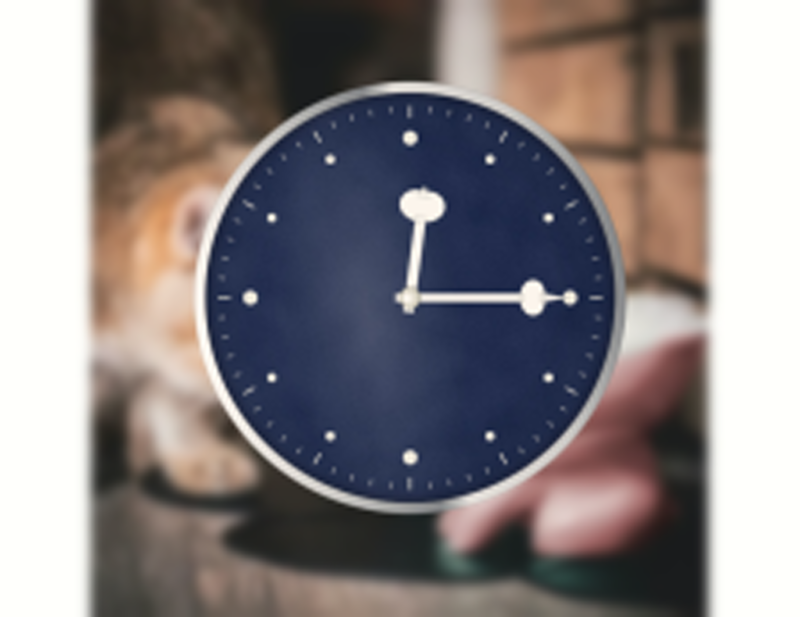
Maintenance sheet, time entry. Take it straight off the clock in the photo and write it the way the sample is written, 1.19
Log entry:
12.15
